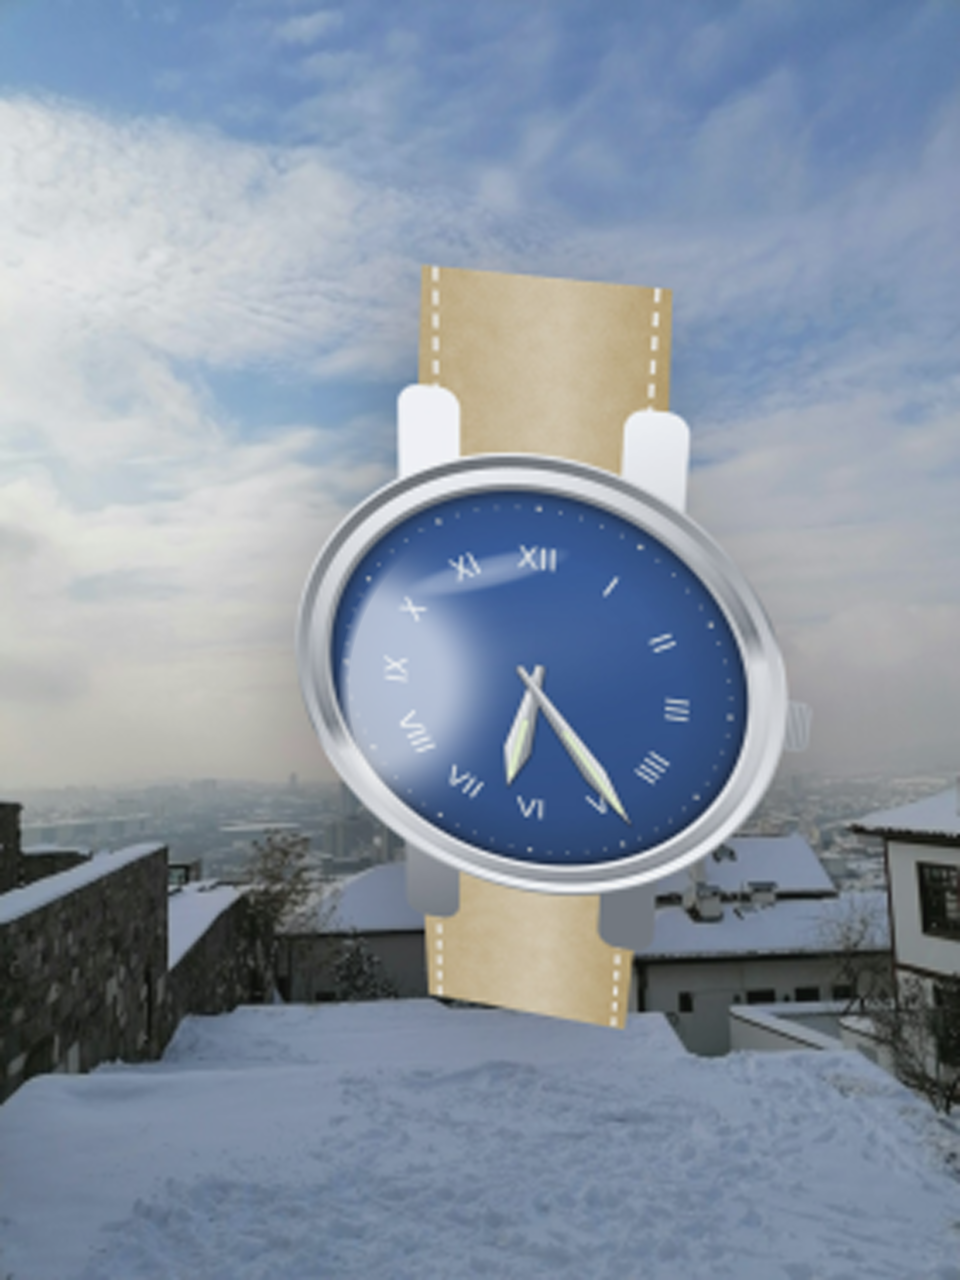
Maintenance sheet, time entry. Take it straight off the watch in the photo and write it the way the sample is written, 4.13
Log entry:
6.24
